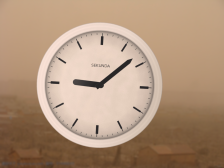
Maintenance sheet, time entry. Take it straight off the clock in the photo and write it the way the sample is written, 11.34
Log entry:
9.08
